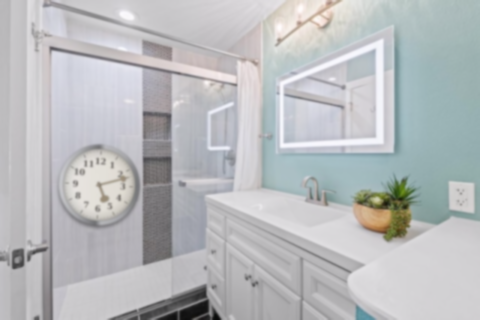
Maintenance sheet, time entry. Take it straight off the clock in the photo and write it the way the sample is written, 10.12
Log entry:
5.12
